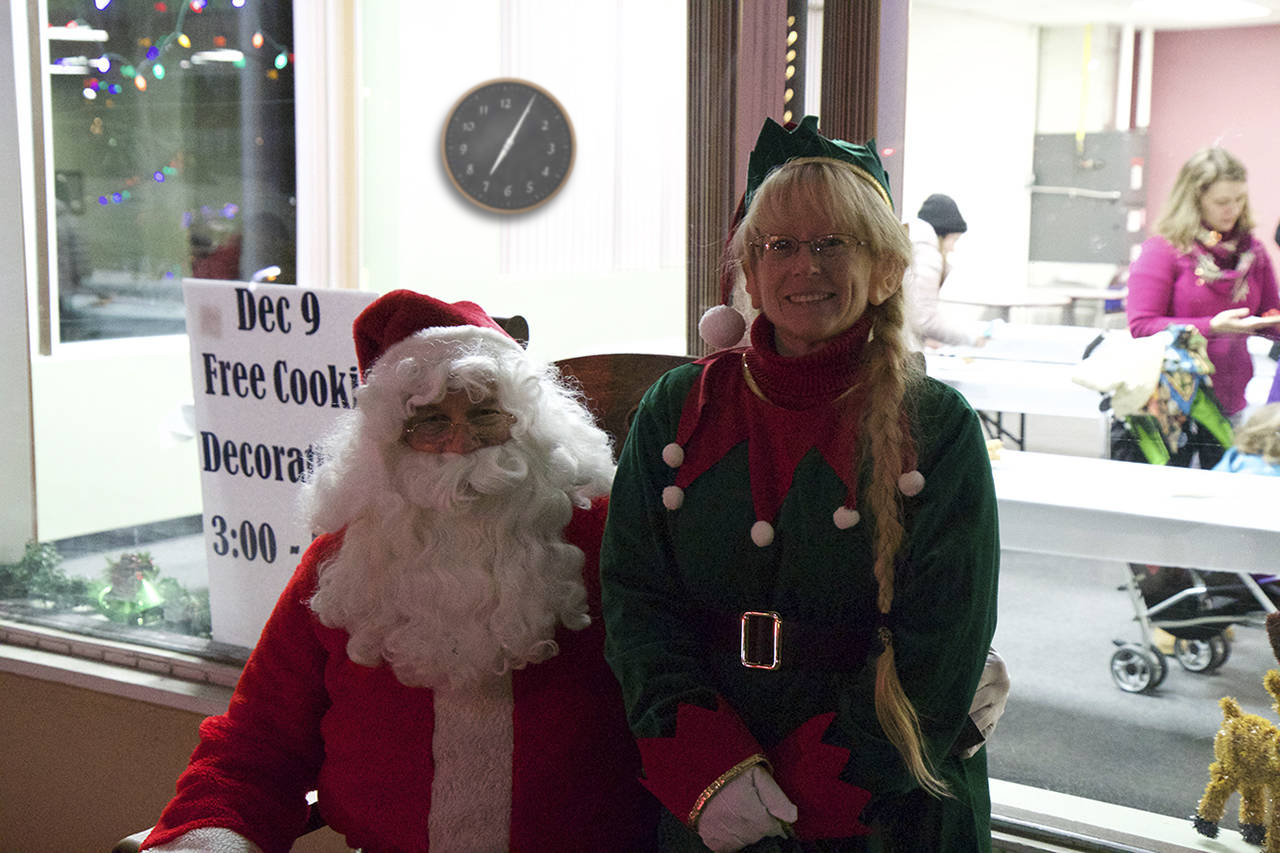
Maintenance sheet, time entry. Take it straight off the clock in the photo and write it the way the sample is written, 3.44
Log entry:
7.05
